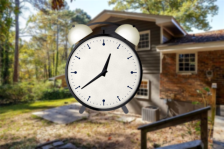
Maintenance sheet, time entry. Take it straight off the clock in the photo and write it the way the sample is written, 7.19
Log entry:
12.39
